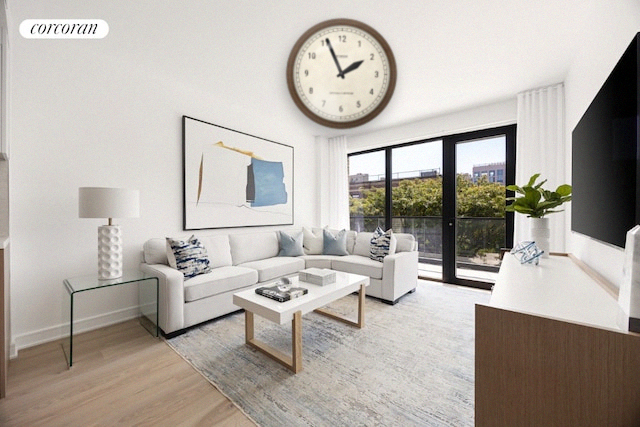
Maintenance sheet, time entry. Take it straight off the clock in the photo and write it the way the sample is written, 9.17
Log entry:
1.56
